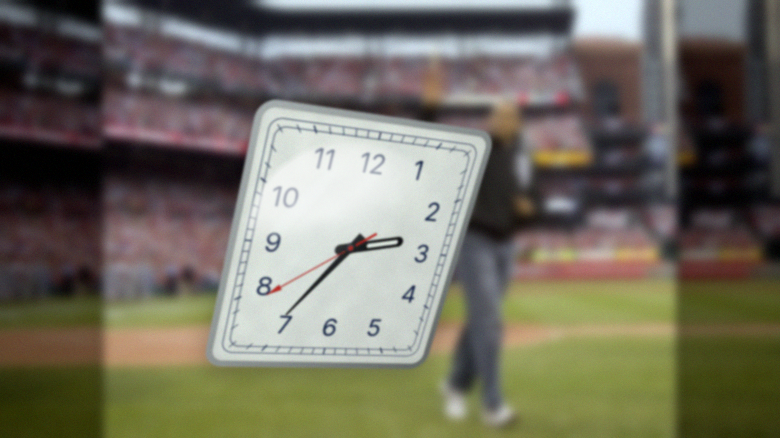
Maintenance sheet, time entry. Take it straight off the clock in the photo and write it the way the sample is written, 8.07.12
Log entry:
2.35.39
